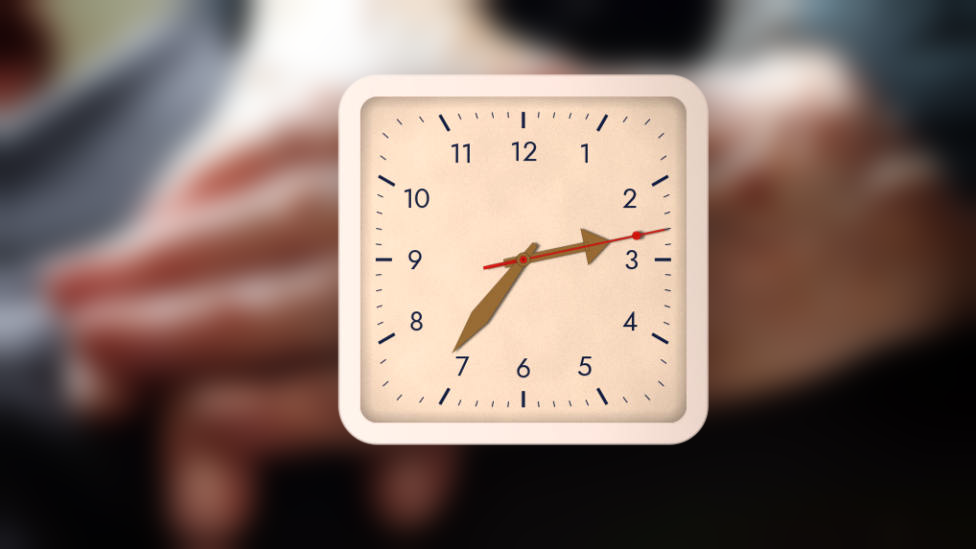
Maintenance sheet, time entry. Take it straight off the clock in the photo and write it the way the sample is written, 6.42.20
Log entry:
2.36.13
